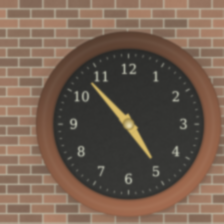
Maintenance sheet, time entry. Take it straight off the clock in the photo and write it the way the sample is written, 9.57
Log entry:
4.53
